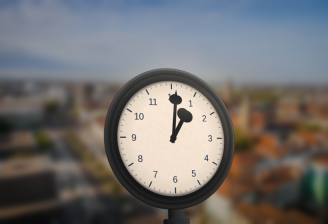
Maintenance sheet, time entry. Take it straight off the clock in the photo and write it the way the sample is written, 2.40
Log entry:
1.01
